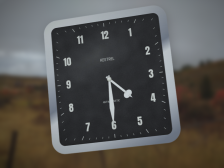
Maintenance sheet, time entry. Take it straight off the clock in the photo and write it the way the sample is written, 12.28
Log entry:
4.30
